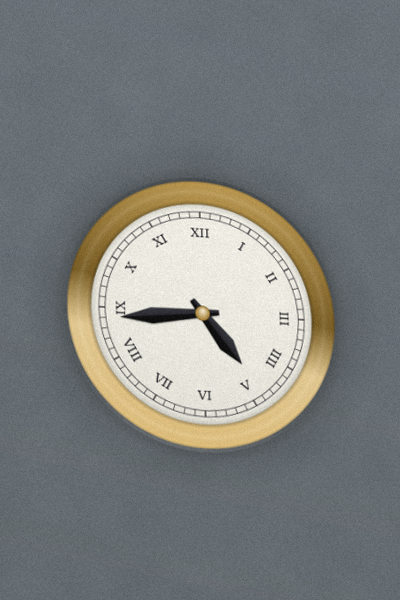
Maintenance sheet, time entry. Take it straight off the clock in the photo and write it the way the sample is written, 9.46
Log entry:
4.44
